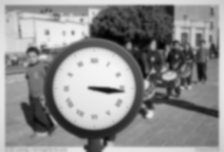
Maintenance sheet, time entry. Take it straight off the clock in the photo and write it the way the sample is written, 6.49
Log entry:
3.16
